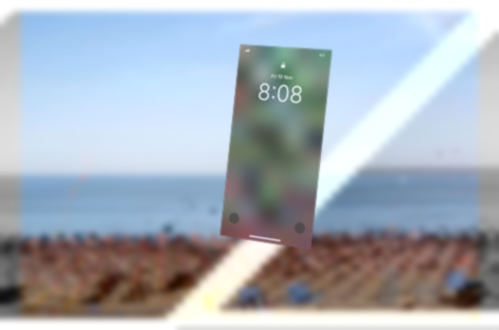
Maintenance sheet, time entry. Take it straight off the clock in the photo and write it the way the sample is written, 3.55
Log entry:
8.08
